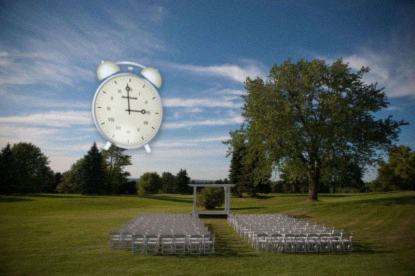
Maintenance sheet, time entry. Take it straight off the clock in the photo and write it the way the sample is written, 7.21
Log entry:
2.59
